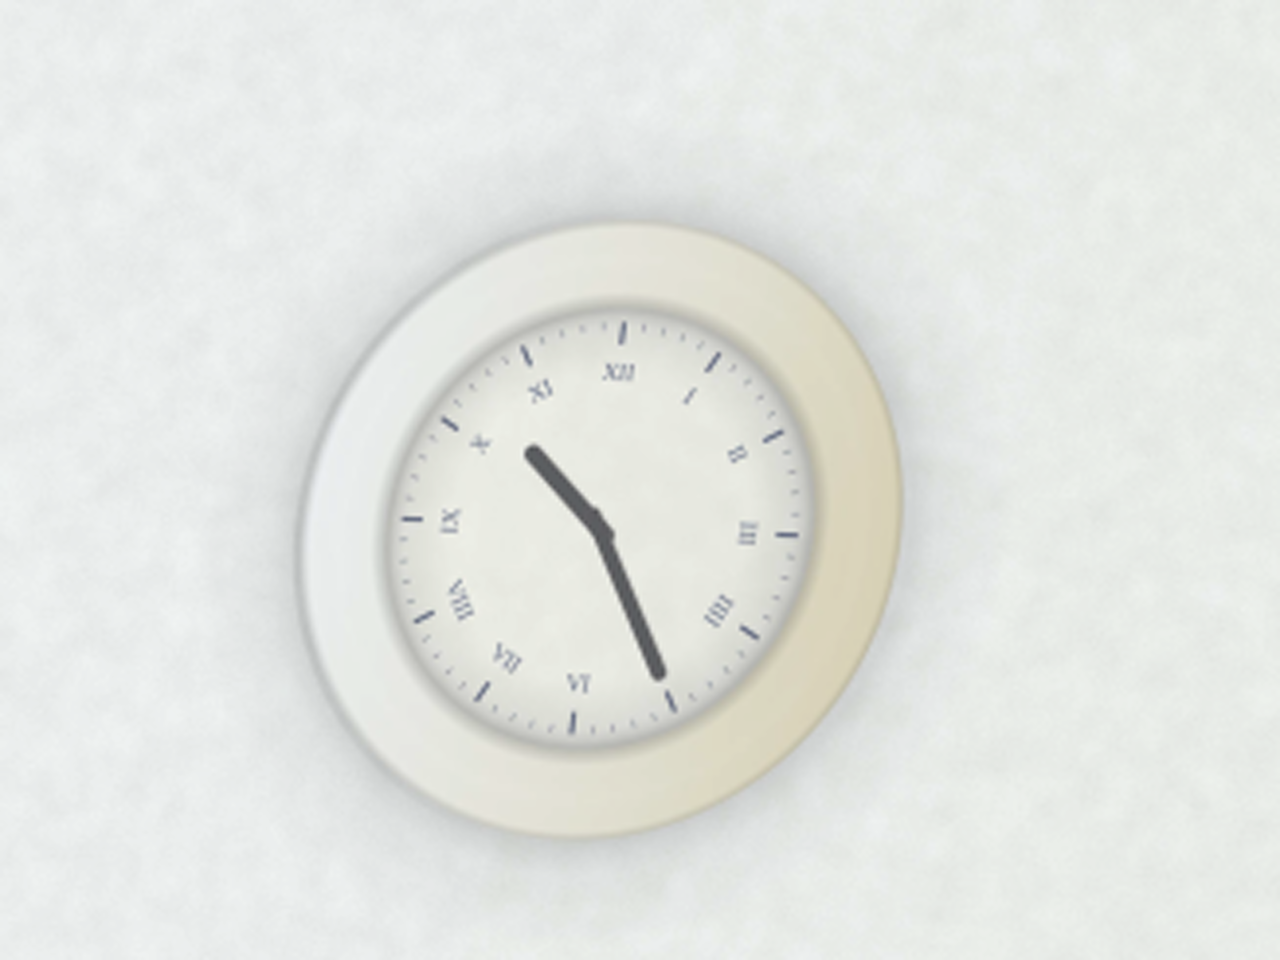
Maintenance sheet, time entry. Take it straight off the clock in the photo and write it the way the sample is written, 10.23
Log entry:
10.25
